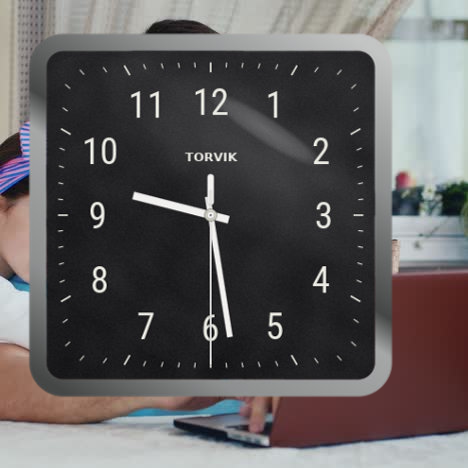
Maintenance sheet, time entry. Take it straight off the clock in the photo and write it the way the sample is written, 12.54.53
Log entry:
9.28.30
